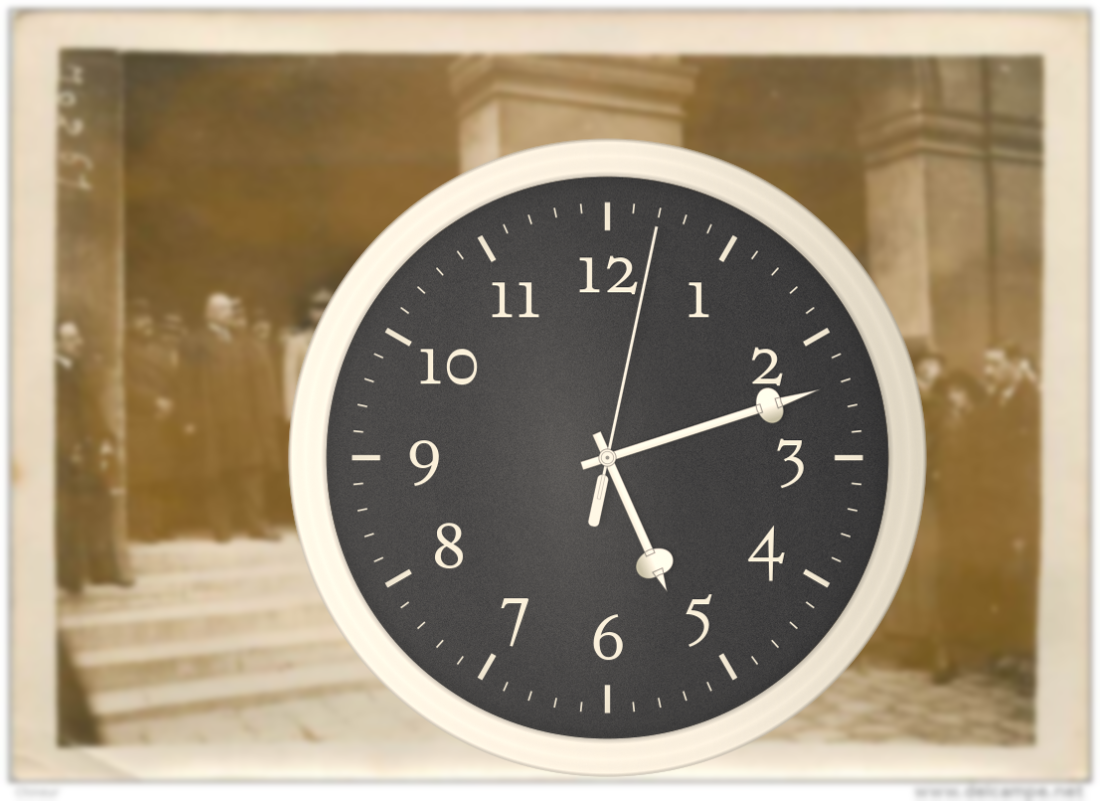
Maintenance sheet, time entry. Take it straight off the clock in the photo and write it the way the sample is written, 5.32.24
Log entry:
5.12.02
